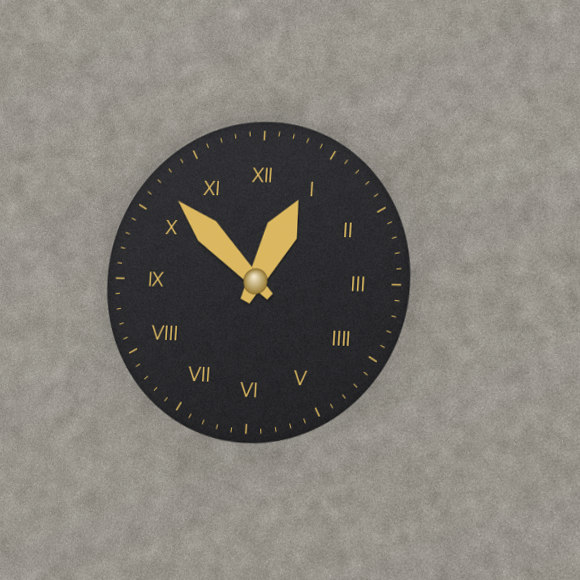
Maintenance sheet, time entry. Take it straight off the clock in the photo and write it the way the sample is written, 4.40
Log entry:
12.52
